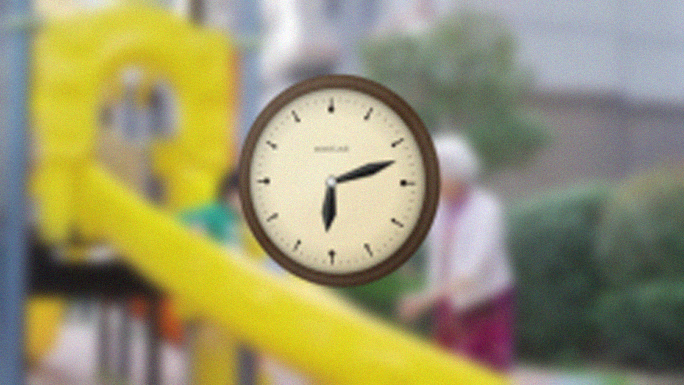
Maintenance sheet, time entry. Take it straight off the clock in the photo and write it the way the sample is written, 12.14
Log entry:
6.12
